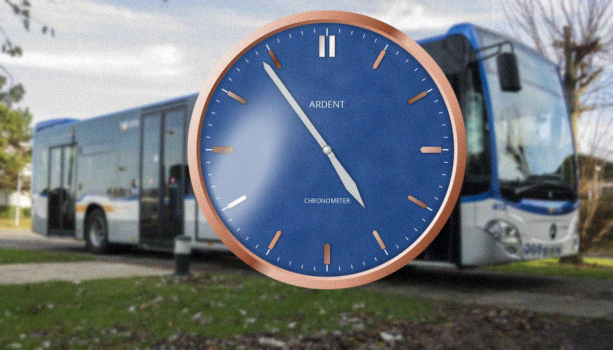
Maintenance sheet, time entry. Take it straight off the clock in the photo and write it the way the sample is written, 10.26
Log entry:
4.54
